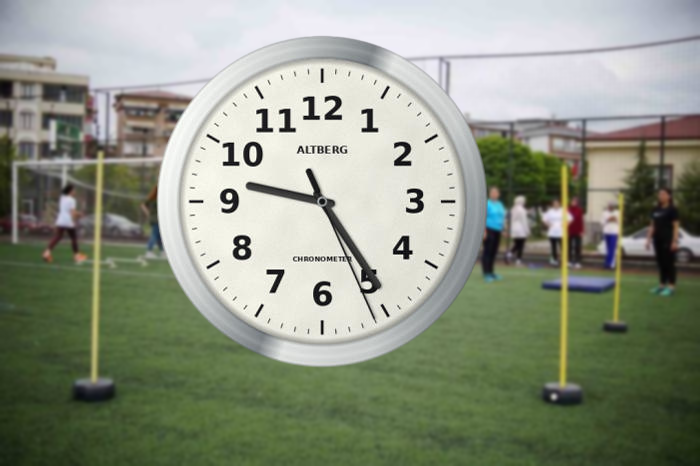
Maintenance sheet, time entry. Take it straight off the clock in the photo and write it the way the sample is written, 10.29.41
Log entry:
9.24.26
